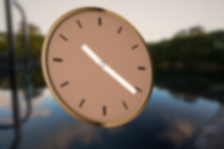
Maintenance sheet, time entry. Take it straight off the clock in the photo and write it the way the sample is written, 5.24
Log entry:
10.21
